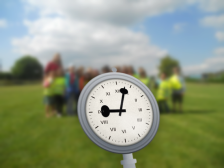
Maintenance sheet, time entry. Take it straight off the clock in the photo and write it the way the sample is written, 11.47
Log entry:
9.03
